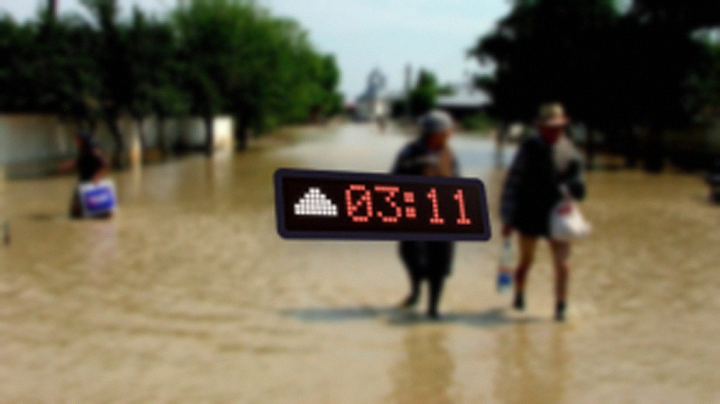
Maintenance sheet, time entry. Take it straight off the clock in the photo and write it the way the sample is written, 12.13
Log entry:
3.11
